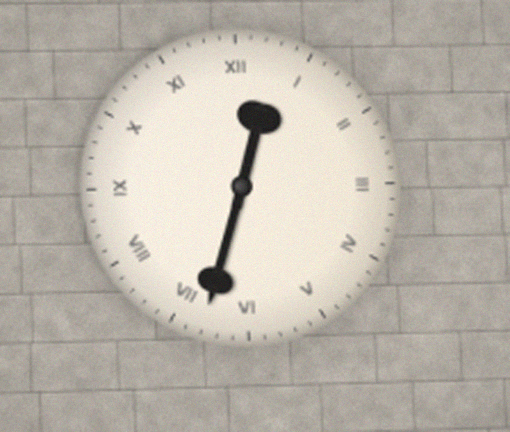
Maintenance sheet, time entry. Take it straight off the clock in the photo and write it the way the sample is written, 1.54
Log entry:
12.33
